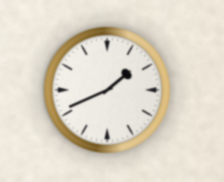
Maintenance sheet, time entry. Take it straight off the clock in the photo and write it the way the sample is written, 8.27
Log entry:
1.41
